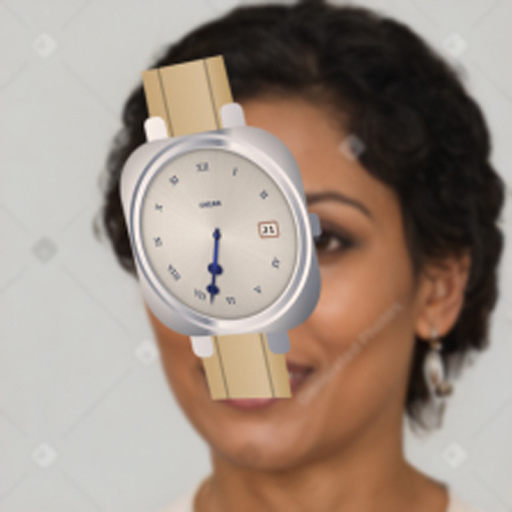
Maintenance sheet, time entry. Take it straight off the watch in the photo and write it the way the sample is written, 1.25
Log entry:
6.33
